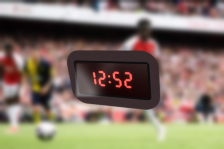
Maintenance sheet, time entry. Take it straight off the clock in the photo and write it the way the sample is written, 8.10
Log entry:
12.52
